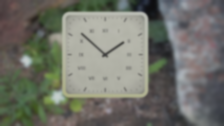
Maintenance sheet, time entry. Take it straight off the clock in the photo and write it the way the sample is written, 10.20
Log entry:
1.52
